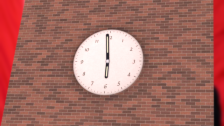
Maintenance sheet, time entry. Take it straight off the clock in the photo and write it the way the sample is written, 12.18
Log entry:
5.59
